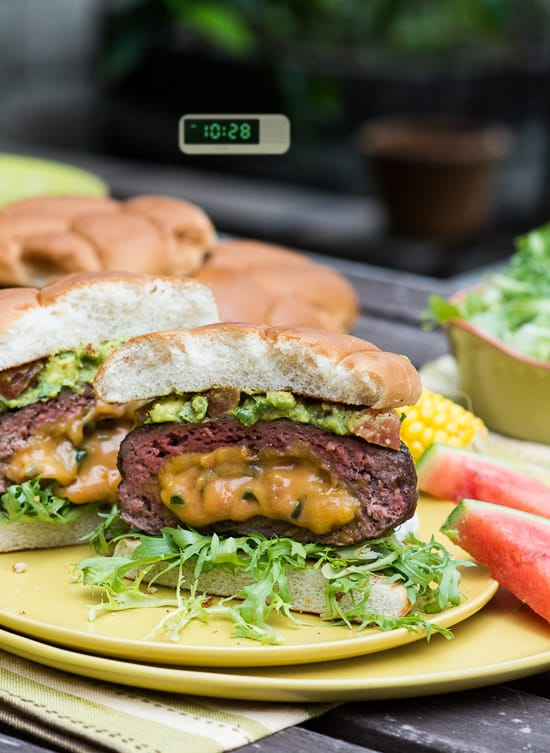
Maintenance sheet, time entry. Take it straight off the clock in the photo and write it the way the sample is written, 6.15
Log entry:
10.28
